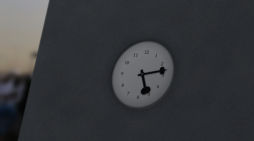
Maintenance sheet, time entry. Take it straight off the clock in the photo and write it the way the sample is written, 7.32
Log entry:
5.13
